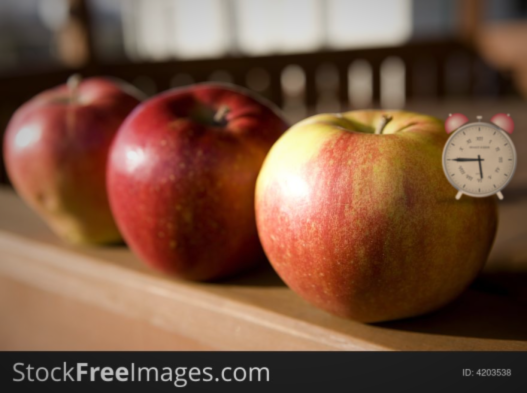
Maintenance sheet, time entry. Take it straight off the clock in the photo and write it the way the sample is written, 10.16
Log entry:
5.45
